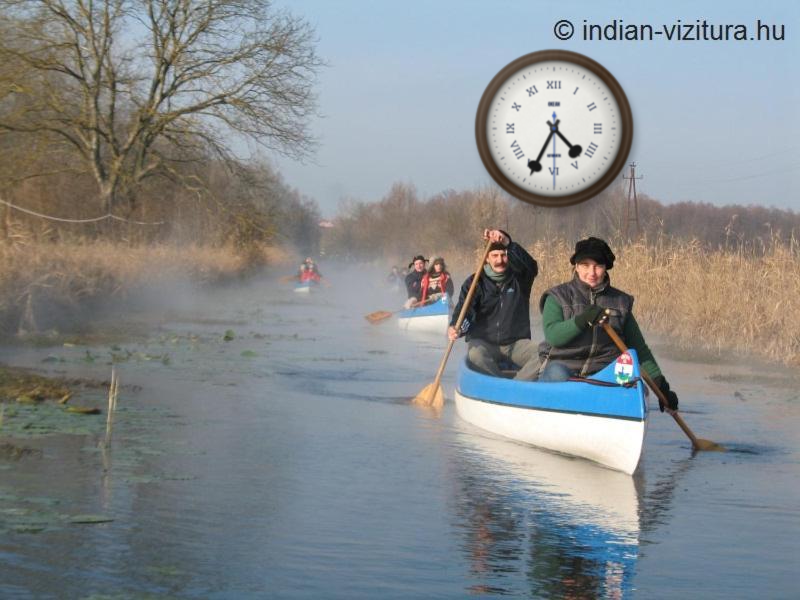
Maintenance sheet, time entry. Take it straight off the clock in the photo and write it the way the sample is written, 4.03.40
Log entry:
4.34.30
